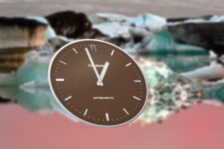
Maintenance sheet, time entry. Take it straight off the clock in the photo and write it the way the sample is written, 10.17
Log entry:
12.58
